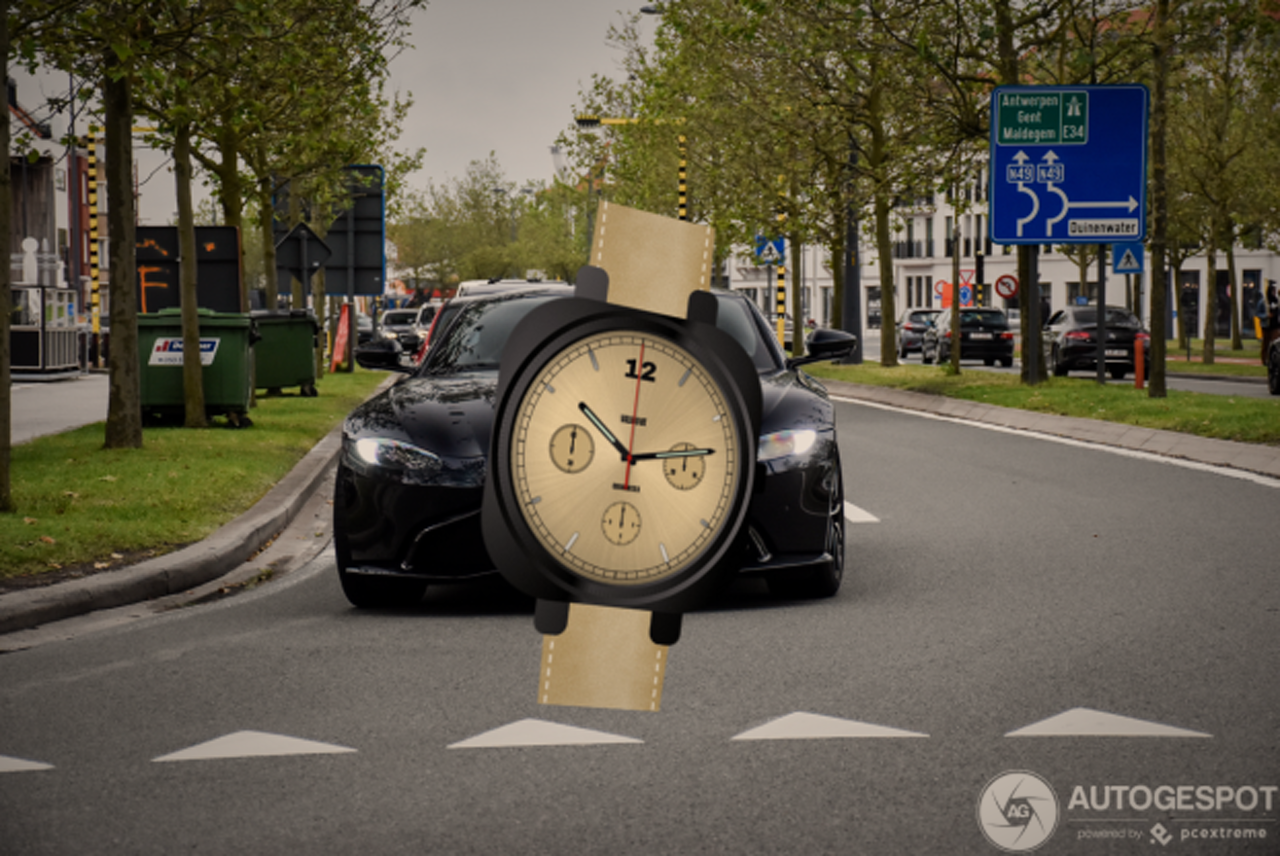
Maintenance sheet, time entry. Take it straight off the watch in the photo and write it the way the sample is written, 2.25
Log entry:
10.13
